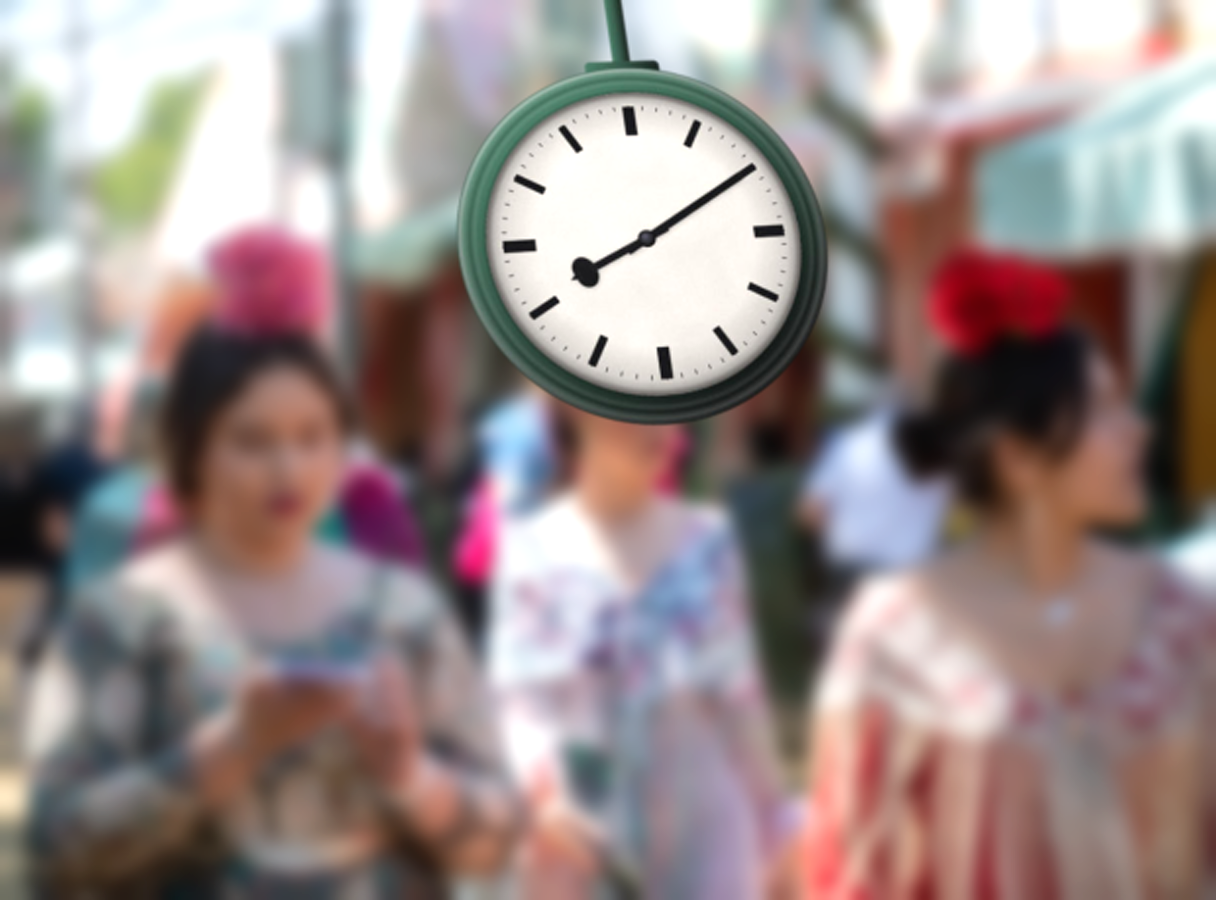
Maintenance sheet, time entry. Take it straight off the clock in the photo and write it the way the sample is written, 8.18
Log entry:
8.10
